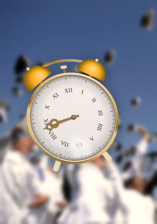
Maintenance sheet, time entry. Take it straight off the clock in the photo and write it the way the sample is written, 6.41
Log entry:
8.43
